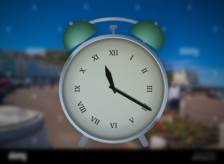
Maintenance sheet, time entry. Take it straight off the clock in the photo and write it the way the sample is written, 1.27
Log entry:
11.20
